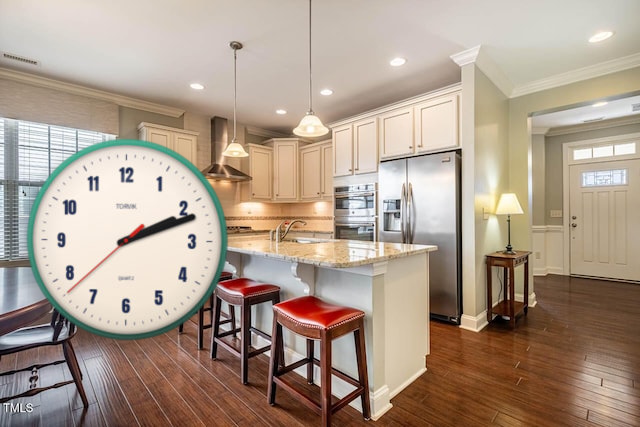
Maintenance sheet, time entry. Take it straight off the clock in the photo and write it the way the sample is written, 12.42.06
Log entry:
2.11.38
